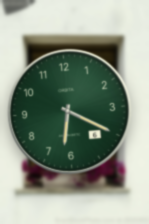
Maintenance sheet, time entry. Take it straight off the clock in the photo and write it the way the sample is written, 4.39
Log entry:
6.20
